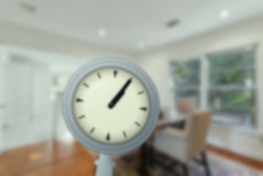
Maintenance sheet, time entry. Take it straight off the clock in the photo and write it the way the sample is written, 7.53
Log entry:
1.05
